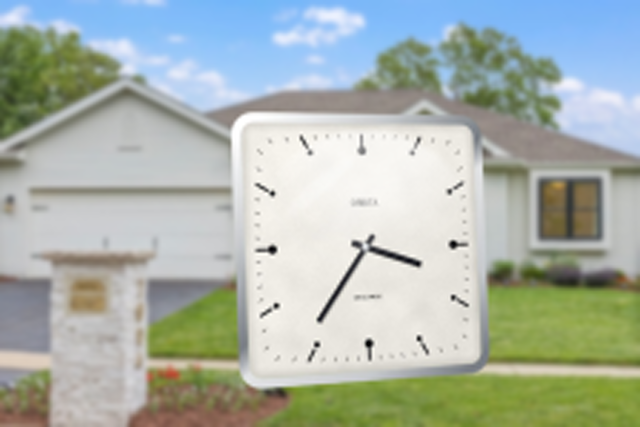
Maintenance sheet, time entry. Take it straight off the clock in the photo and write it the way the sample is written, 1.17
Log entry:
3.36
